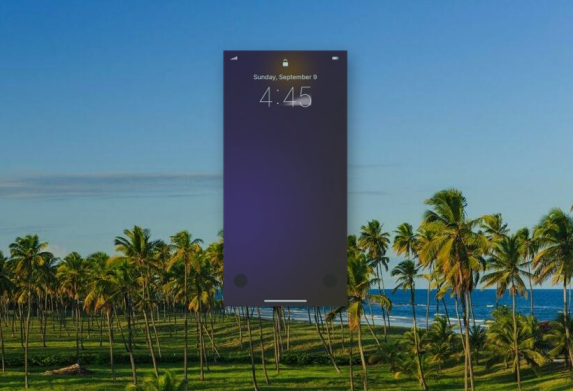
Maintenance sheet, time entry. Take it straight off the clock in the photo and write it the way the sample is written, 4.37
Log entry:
4.45
